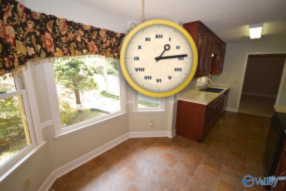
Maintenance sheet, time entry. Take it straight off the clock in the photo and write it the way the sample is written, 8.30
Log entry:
1.14
